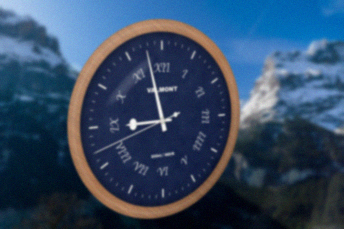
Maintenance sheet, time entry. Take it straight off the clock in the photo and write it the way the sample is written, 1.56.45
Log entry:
8.57.42
